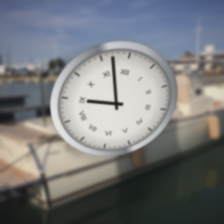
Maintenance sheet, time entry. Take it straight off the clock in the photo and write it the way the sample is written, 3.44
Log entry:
8.57
